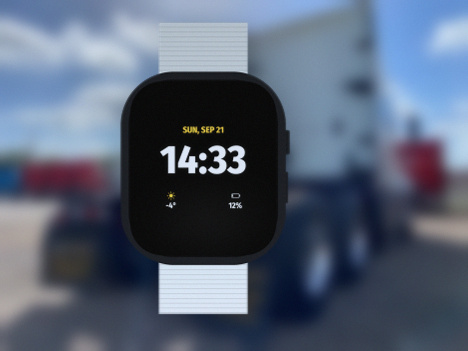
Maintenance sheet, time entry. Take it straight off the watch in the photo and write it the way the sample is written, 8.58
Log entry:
14.33
